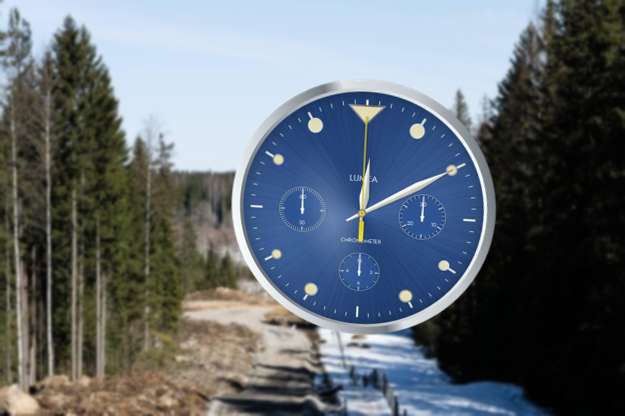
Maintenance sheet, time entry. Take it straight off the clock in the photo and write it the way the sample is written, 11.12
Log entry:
12.10
